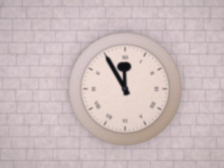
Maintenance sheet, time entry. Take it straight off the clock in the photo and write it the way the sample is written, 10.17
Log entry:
11.55
